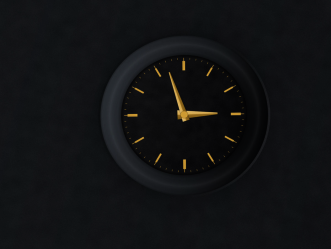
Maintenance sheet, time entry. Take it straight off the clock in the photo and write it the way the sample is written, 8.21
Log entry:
2.57
